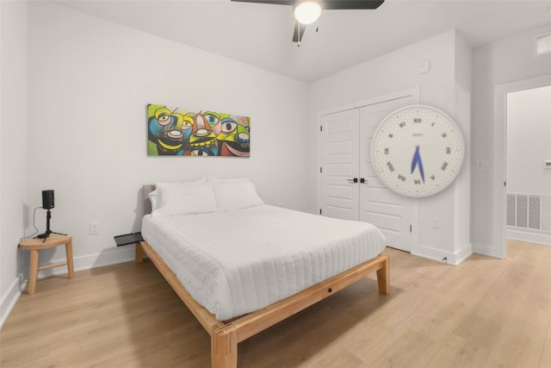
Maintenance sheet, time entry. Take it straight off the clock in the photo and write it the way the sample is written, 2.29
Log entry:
6.28
